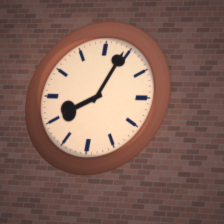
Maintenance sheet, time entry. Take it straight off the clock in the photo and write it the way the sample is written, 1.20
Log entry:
8.04
